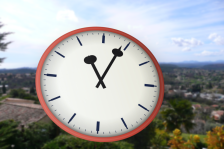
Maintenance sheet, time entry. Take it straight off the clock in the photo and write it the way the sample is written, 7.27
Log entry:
11.04
